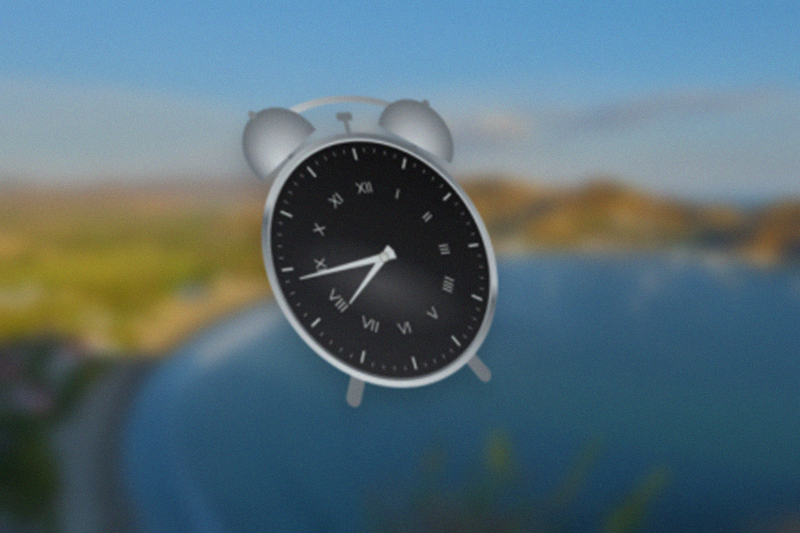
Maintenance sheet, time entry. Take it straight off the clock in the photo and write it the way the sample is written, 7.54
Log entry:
7.44
